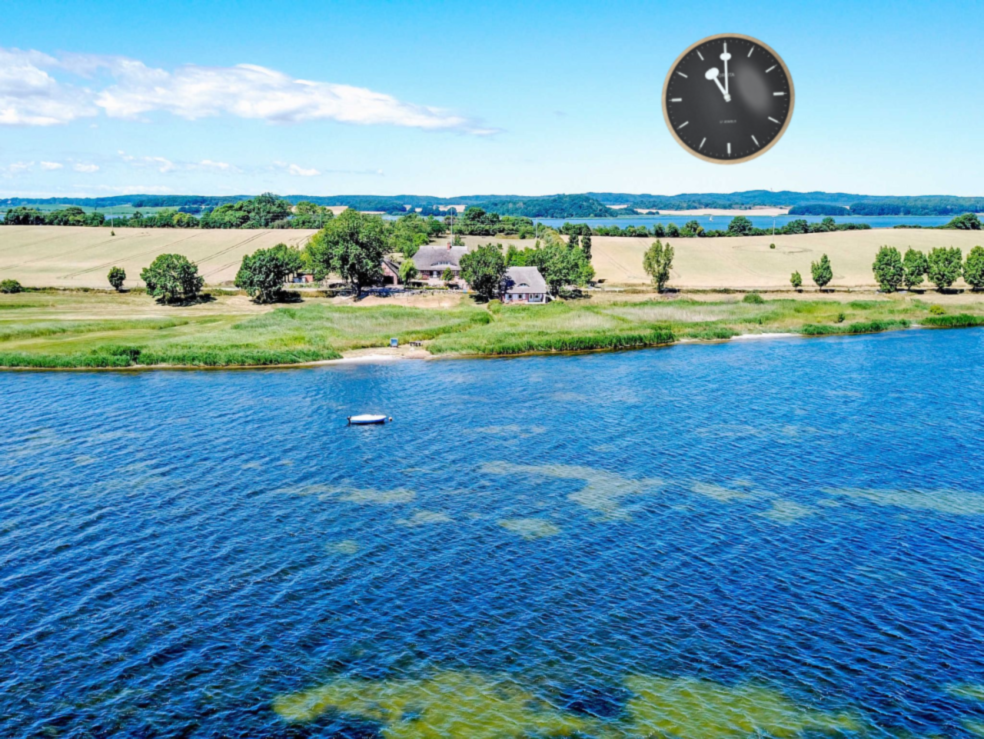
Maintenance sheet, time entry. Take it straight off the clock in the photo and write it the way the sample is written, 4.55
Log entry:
11.00
